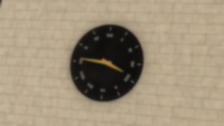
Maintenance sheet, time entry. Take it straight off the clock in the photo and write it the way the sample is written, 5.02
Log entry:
3.46
